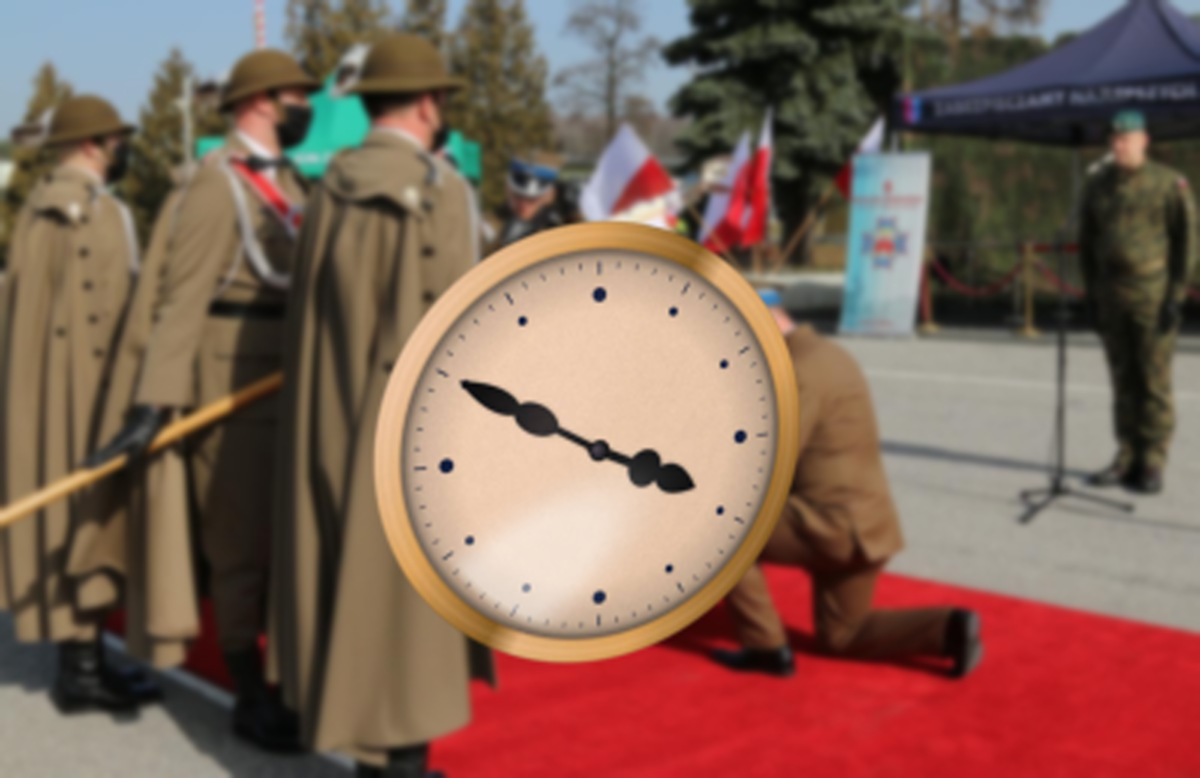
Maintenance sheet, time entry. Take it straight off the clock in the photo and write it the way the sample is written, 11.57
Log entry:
3.50
